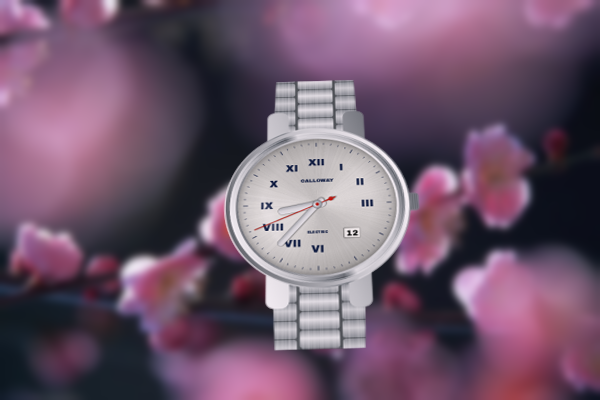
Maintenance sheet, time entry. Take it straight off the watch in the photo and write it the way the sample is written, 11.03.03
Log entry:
8.36.41
